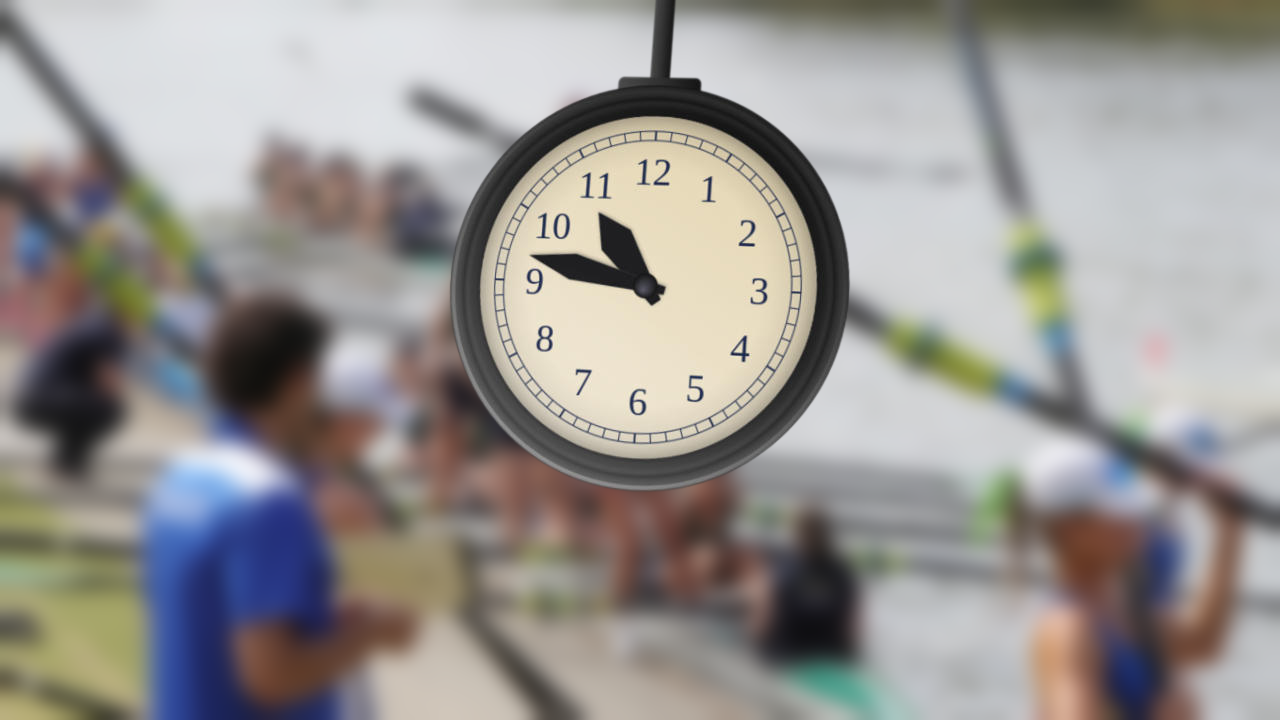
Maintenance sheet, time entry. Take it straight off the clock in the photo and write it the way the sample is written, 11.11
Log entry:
10.47
